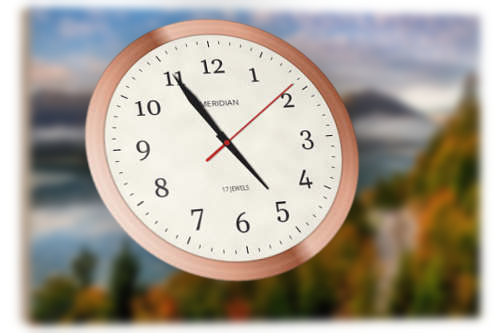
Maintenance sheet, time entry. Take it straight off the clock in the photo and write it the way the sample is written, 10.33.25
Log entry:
4.55.09
